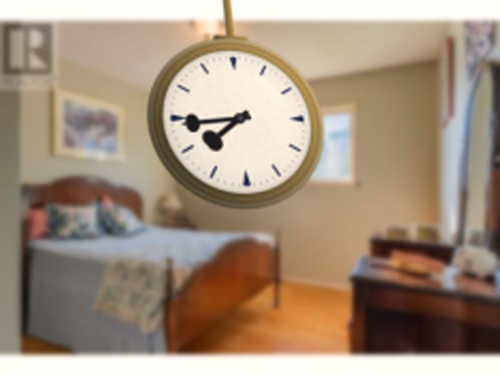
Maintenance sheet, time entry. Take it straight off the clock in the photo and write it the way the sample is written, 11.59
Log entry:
7.44
